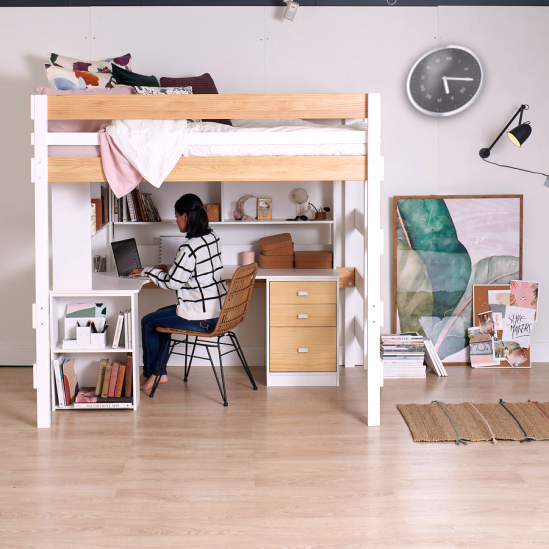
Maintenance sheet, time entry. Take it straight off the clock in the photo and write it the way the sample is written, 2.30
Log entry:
5.15
